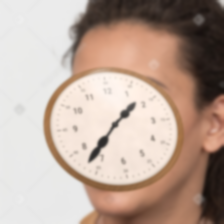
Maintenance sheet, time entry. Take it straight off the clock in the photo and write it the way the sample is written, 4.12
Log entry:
1.37
